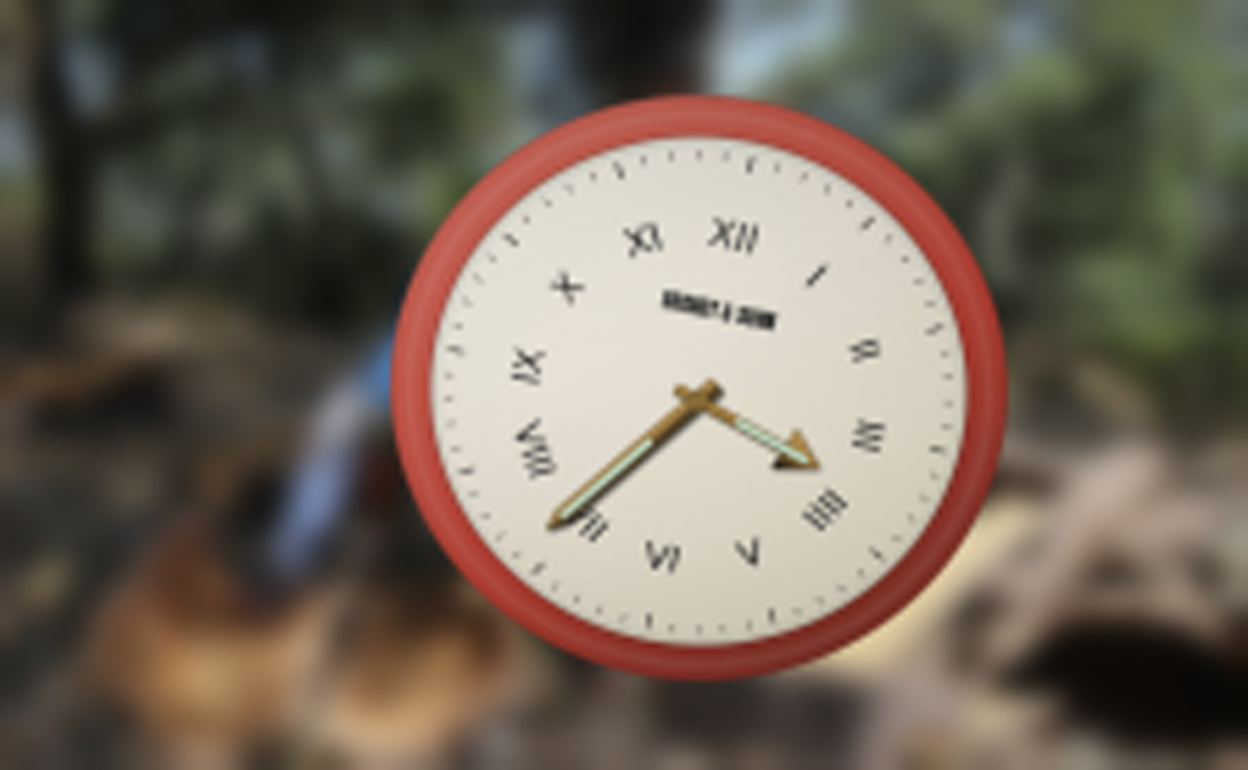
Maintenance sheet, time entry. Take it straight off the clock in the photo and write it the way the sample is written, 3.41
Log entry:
3.36
